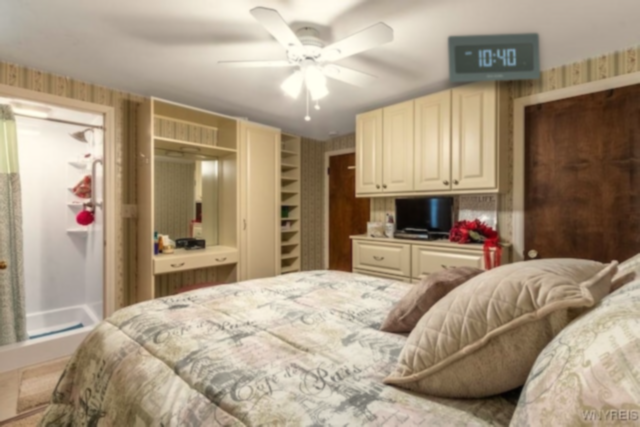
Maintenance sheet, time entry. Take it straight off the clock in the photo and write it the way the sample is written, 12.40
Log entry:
10.40
